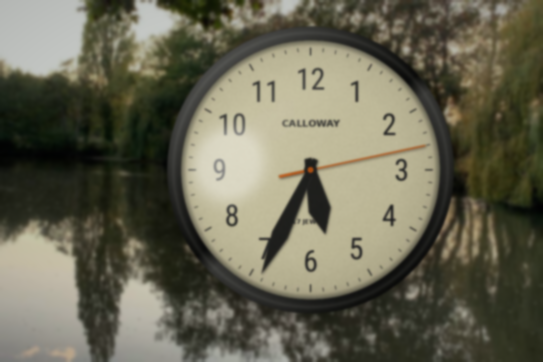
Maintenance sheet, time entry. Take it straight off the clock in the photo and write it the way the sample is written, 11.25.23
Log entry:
5.34.13
